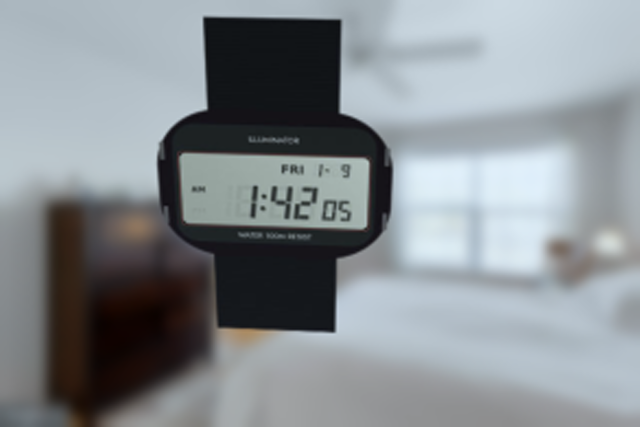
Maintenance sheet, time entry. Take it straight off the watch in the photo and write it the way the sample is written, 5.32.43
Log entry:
1.42.05
